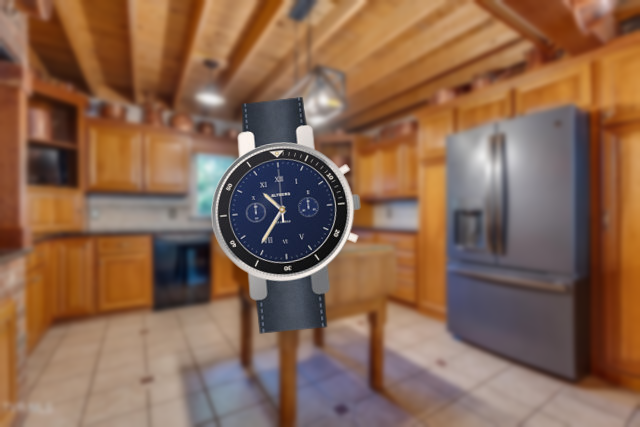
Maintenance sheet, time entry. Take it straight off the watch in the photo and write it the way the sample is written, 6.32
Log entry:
10.36
